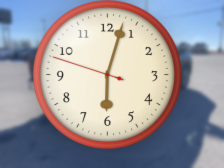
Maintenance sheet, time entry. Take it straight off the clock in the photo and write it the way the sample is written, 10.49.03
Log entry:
6.02.48
